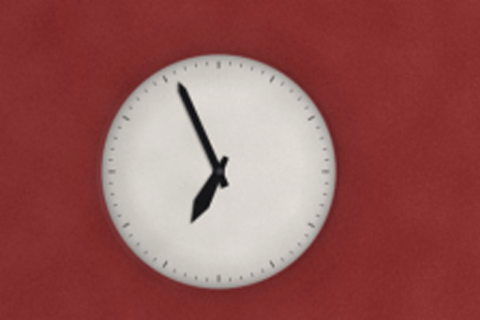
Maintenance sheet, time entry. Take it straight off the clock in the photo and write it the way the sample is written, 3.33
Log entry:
6.56
